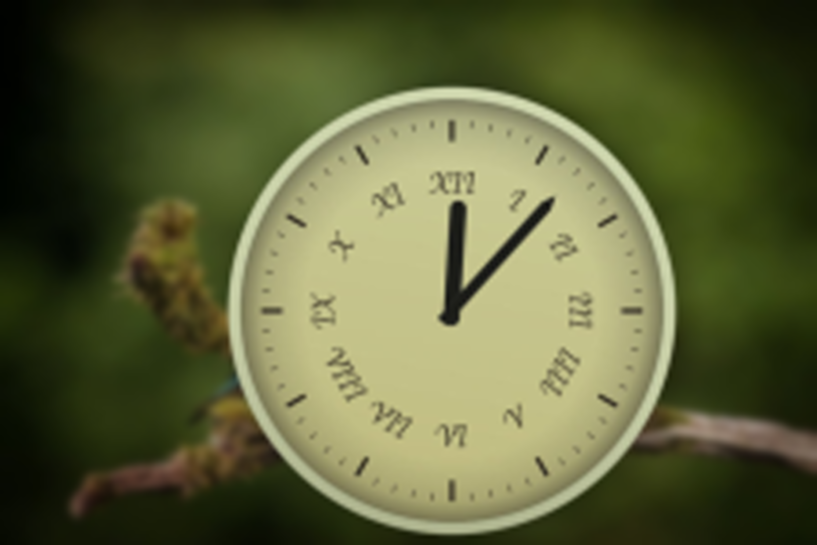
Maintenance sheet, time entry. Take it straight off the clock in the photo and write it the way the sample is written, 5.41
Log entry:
12.07
